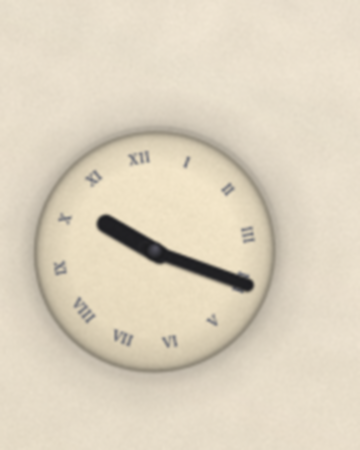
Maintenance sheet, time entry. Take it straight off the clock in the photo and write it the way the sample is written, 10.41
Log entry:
10.20
